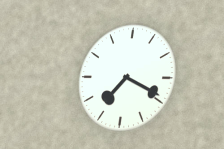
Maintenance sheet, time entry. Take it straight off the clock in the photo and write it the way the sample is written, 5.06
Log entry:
7.19
